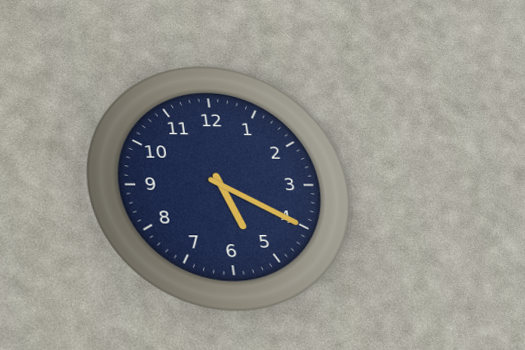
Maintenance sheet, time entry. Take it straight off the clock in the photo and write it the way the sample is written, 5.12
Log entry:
5.20
